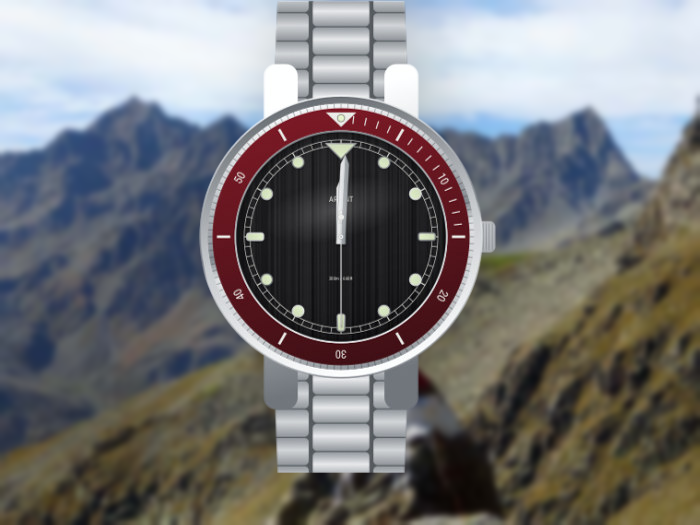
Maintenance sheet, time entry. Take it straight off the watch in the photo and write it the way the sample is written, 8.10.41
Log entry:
12.00.30
